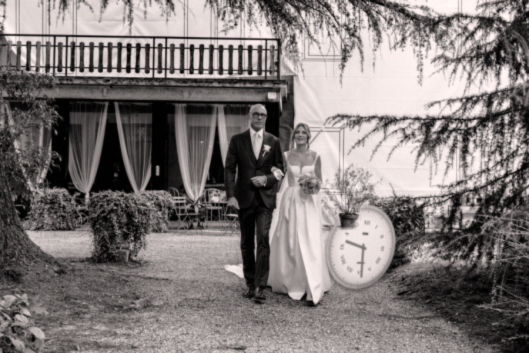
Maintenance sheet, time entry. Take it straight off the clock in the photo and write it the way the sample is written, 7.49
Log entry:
9.29
